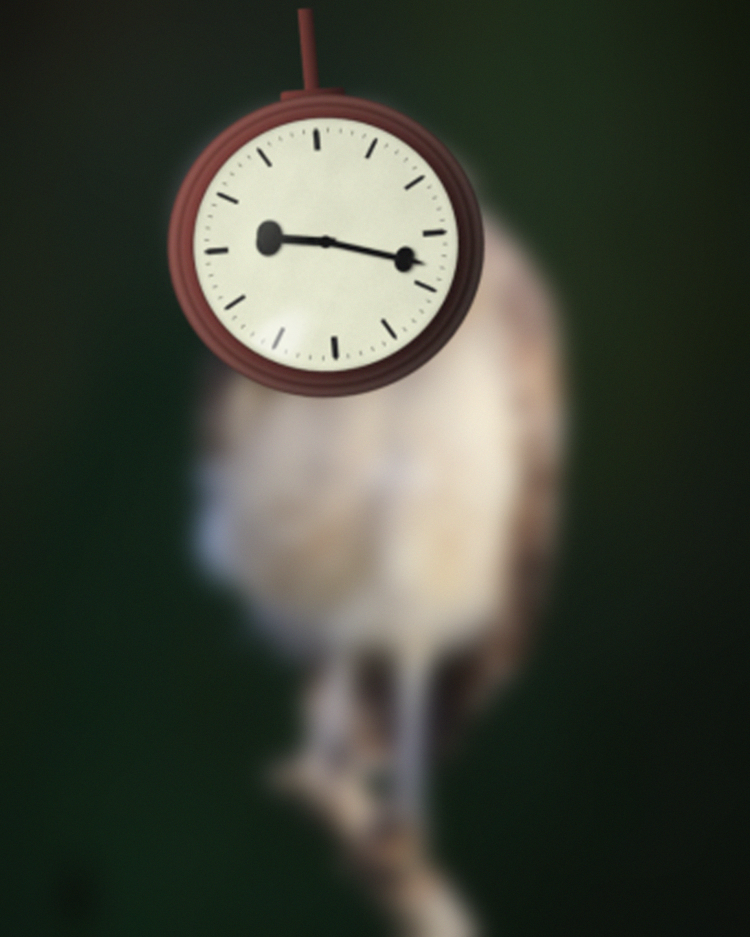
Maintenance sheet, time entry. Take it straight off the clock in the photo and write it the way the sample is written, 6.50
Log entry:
9.18
